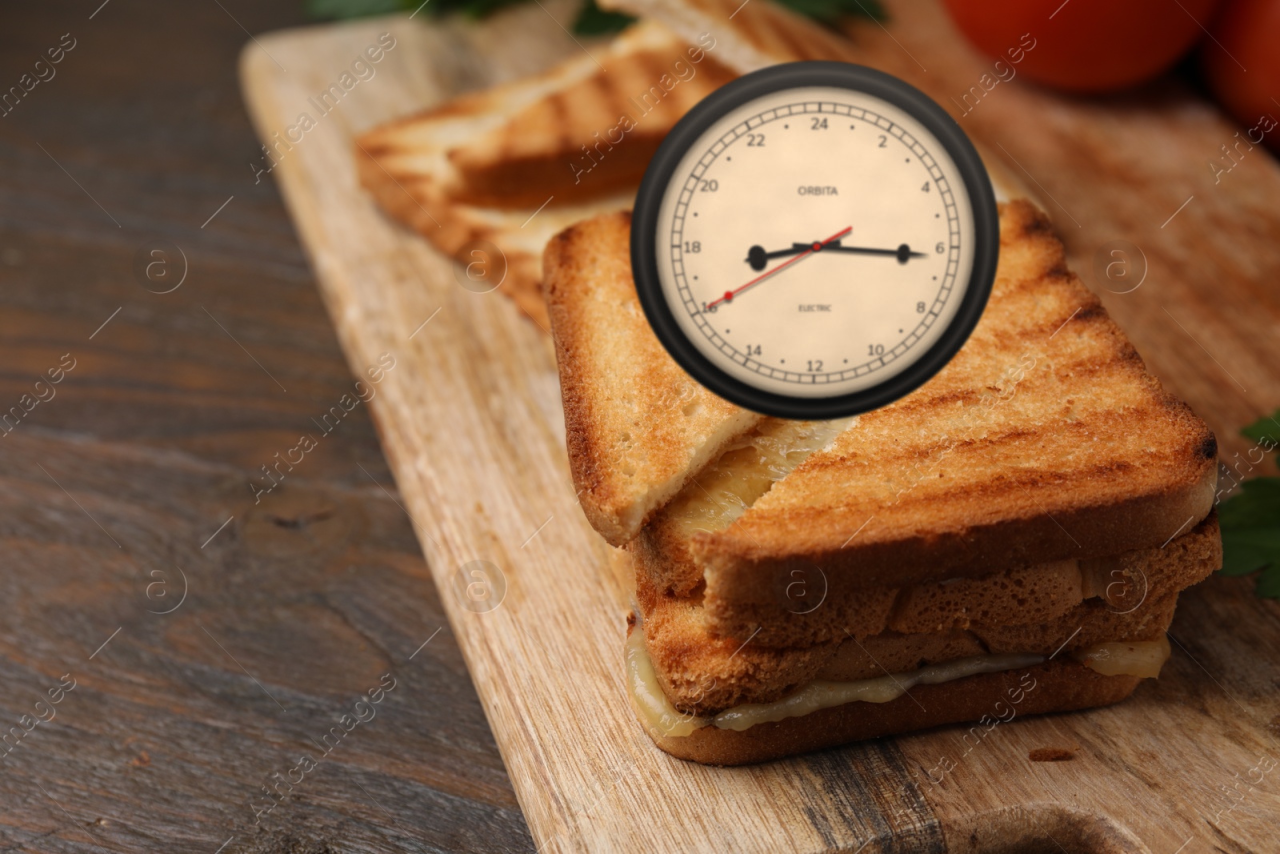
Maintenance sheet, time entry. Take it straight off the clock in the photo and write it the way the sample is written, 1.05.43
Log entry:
17.15.40
